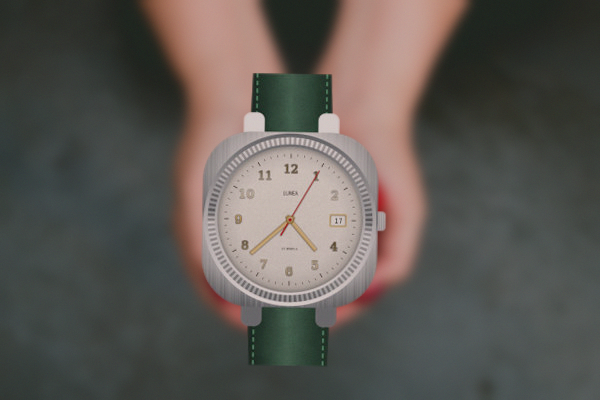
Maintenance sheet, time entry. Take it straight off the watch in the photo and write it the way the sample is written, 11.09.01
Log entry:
4.38.05
